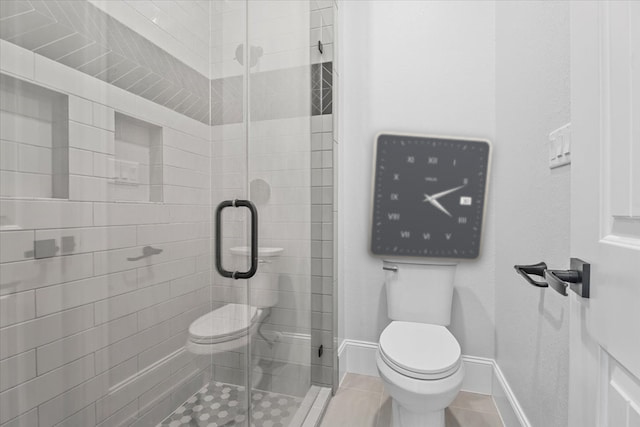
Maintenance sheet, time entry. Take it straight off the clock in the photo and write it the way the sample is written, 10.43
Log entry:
4.11
